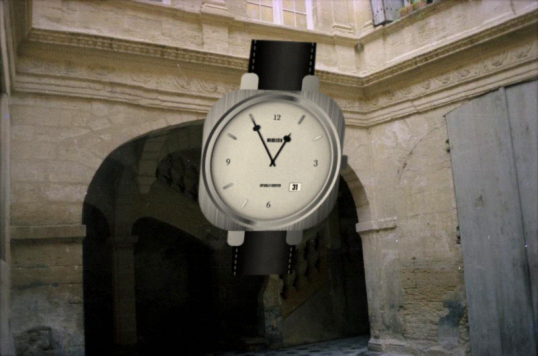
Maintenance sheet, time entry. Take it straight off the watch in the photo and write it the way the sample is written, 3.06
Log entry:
12.55
